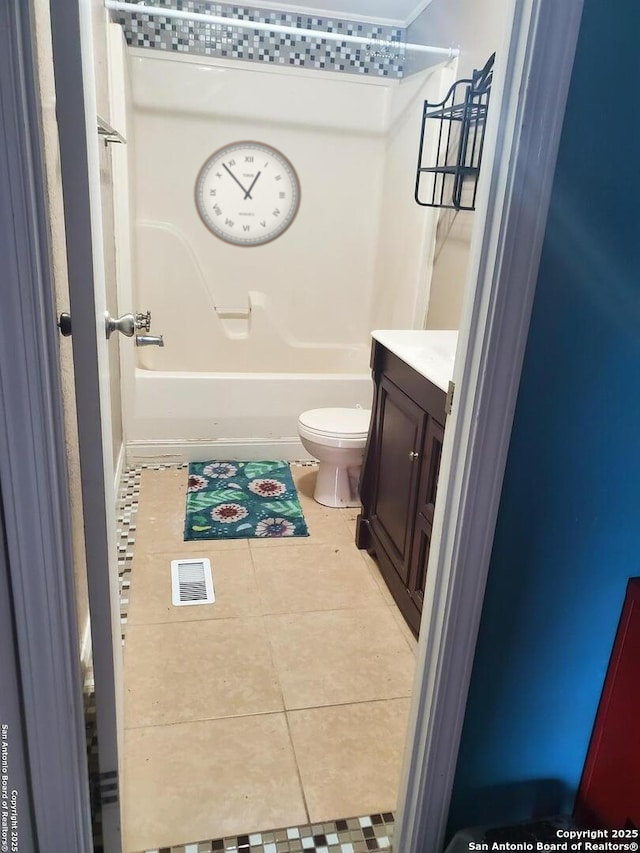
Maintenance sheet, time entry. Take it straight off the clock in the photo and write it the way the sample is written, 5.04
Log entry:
12.53
